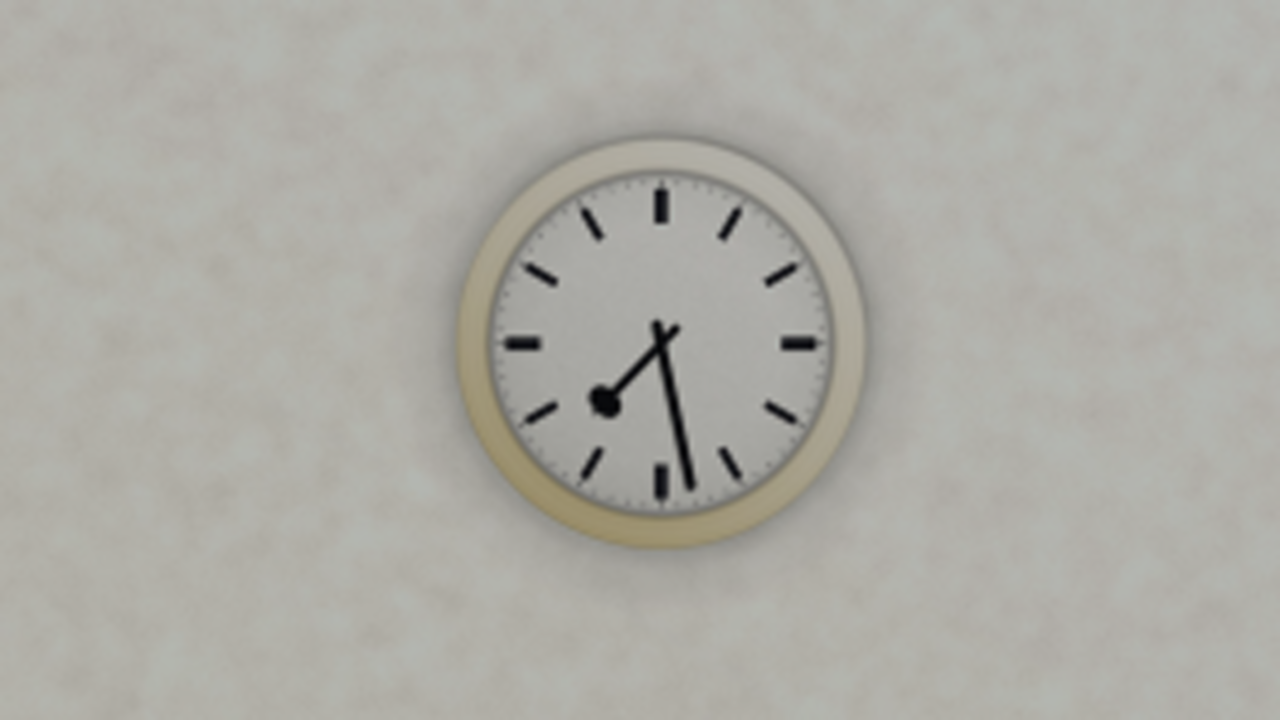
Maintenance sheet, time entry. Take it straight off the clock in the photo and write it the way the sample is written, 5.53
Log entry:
7.28
